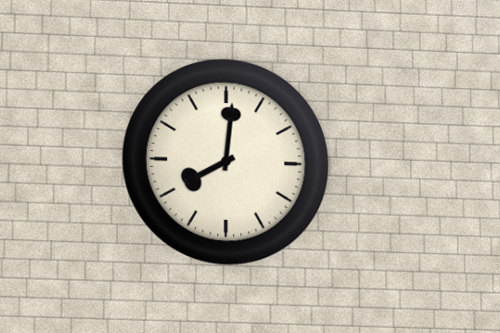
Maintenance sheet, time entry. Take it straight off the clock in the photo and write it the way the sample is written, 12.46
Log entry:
8.01
